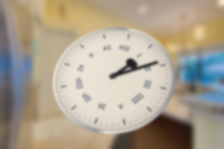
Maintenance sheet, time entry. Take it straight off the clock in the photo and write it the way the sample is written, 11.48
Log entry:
1.09
